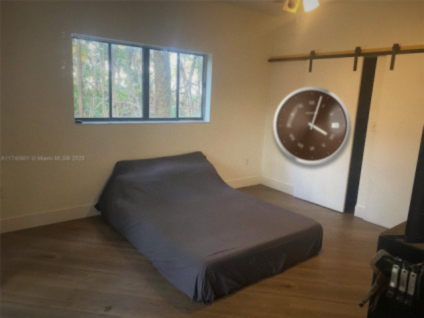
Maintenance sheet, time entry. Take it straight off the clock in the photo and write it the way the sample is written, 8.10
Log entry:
4.03
